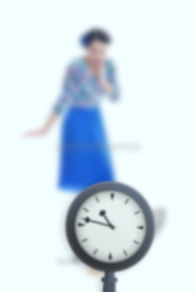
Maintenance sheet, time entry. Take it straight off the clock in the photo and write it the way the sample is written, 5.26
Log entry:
10.47
